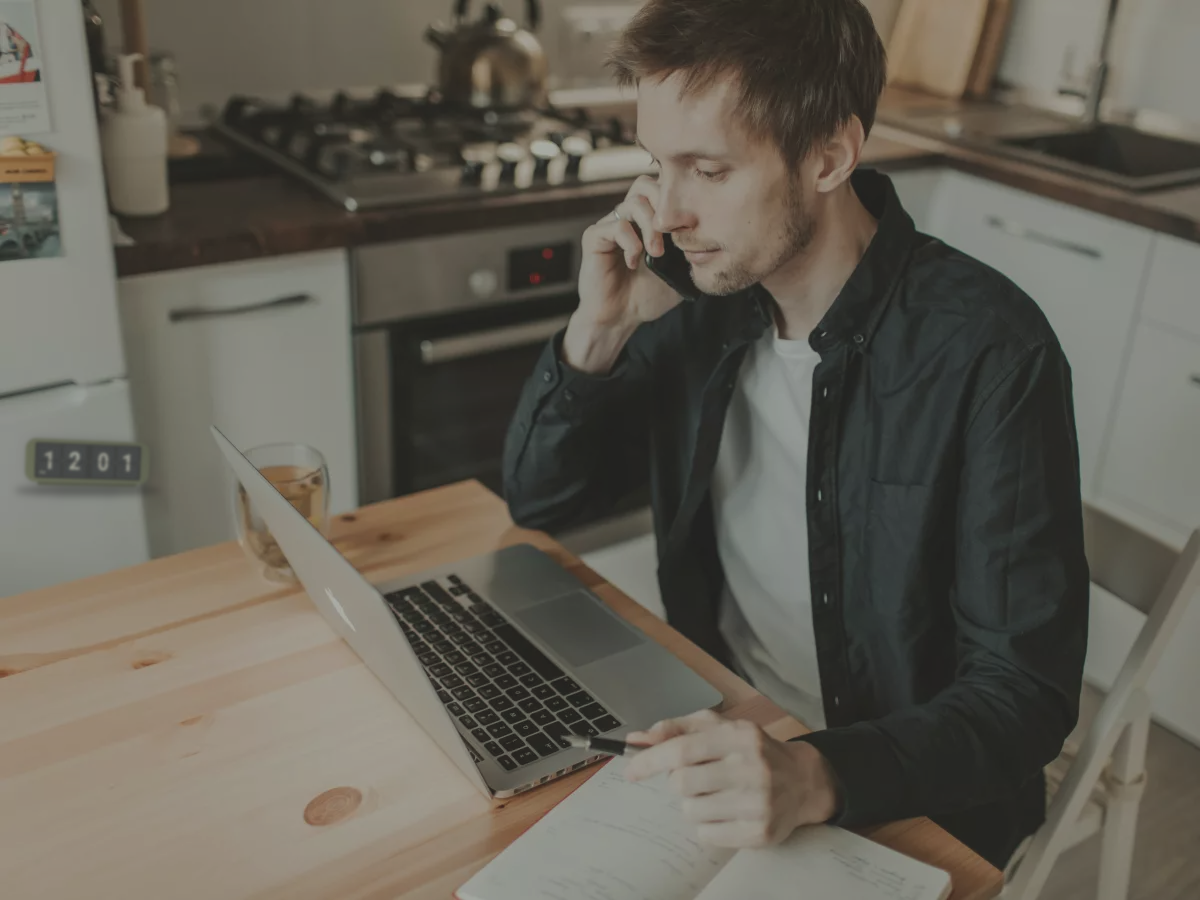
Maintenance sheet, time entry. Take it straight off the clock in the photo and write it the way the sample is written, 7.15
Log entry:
12.01
